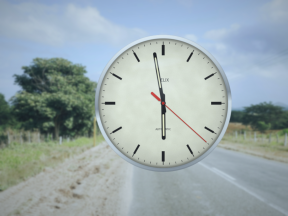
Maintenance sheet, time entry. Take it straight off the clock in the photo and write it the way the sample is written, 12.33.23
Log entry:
5.58.22
